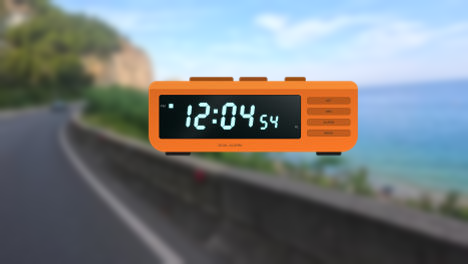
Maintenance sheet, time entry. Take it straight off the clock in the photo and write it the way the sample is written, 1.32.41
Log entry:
12.04.54
